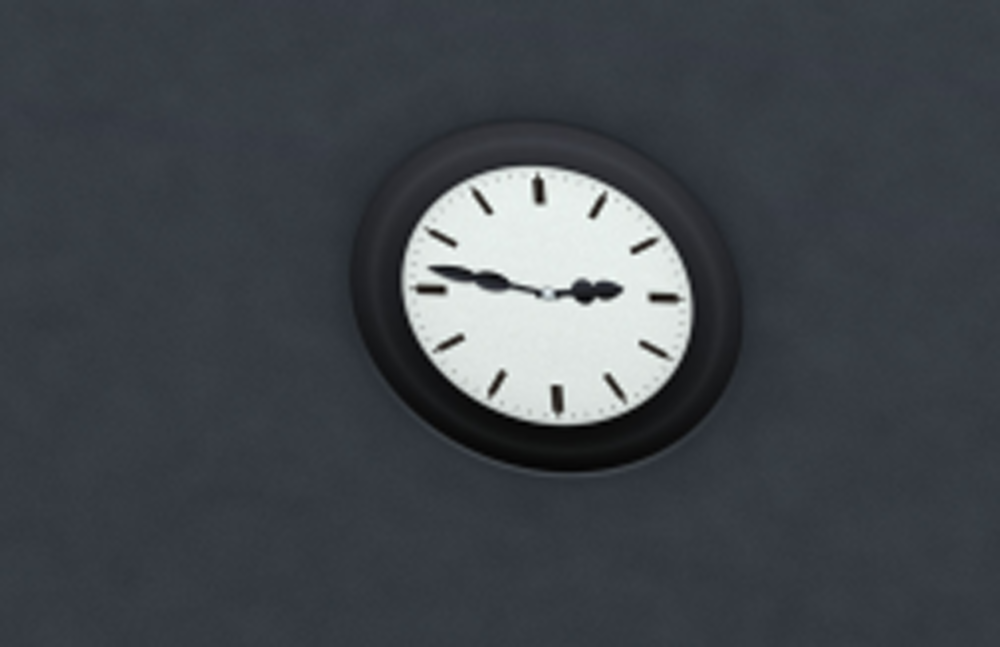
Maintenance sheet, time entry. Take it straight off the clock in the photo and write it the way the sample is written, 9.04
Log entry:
2.47
